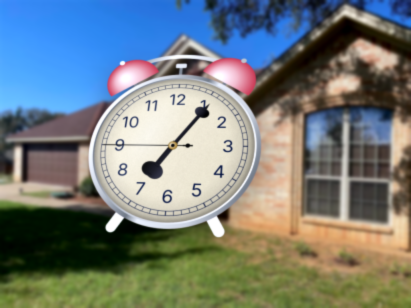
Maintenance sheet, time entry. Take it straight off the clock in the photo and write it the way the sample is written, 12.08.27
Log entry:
7.05.45
